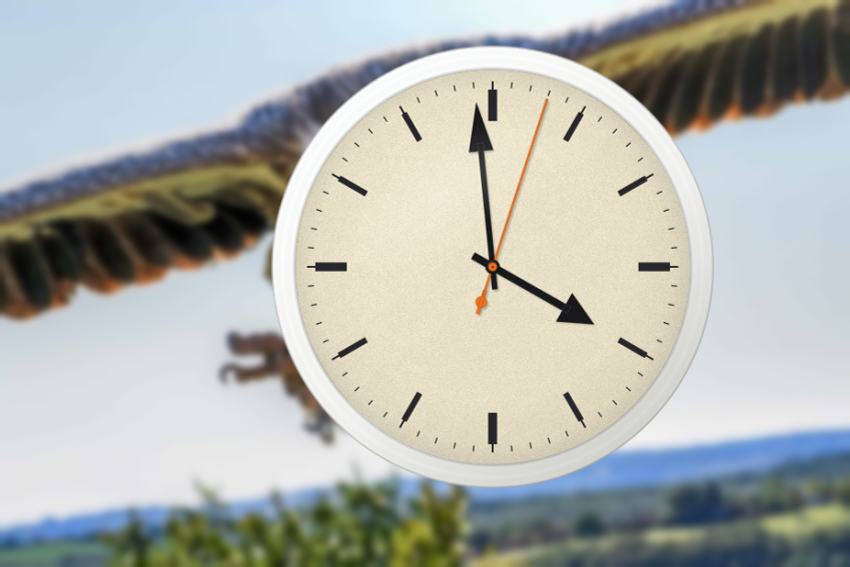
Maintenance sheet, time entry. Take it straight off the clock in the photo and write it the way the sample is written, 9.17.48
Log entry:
3.59.03
